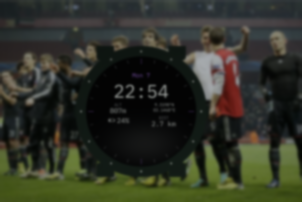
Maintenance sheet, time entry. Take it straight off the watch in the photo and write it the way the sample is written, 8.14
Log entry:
22.54
